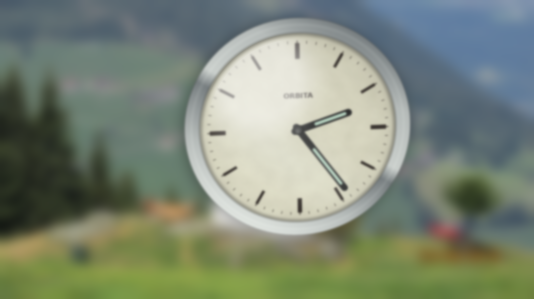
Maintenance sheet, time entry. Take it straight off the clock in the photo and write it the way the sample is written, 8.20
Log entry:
2.24
